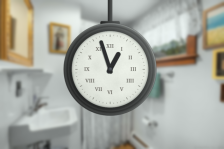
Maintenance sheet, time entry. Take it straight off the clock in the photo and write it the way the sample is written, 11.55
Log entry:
12.57
